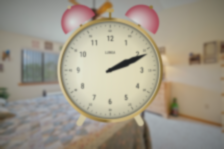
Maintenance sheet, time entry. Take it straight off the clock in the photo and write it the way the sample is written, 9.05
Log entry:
2.11
